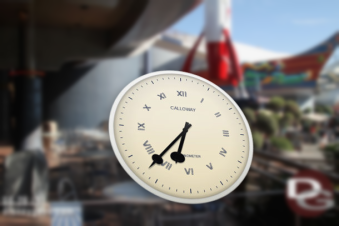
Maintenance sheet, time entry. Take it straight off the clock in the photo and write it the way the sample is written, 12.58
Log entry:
6.37
